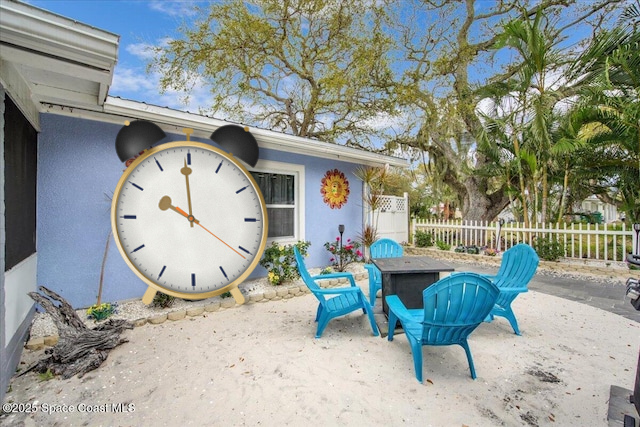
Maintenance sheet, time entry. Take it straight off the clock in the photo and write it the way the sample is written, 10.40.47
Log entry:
9.59.21
